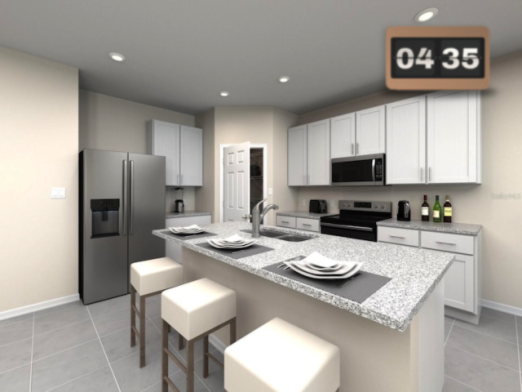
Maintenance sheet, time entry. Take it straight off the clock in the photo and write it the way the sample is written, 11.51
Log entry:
4.35
